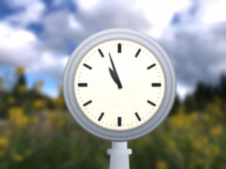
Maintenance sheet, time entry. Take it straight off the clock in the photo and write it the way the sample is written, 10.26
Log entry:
10.57
